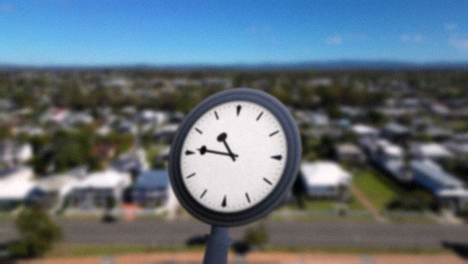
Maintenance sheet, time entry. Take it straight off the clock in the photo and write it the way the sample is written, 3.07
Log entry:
10.46
